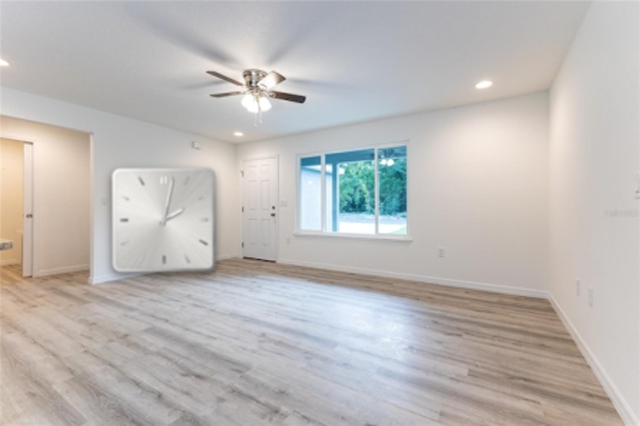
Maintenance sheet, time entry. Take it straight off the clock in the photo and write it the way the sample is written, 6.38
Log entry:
2.02
